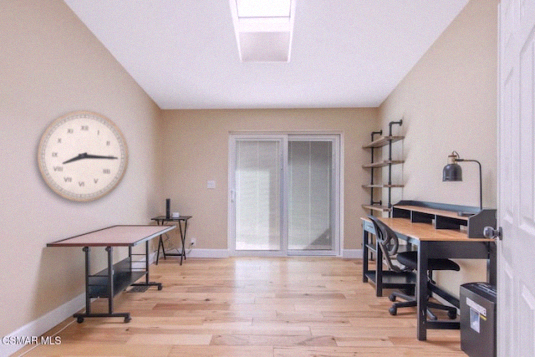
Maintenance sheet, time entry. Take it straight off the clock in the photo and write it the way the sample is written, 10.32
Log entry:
8.15
